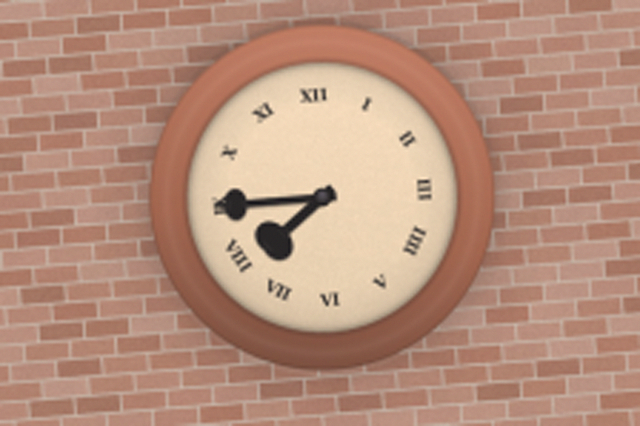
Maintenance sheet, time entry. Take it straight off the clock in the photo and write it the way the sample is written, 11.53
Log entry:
7.45
